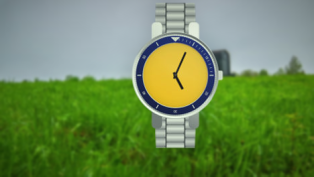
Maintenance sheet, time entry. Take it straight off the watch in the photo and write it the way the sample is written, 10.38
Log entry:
5.04
